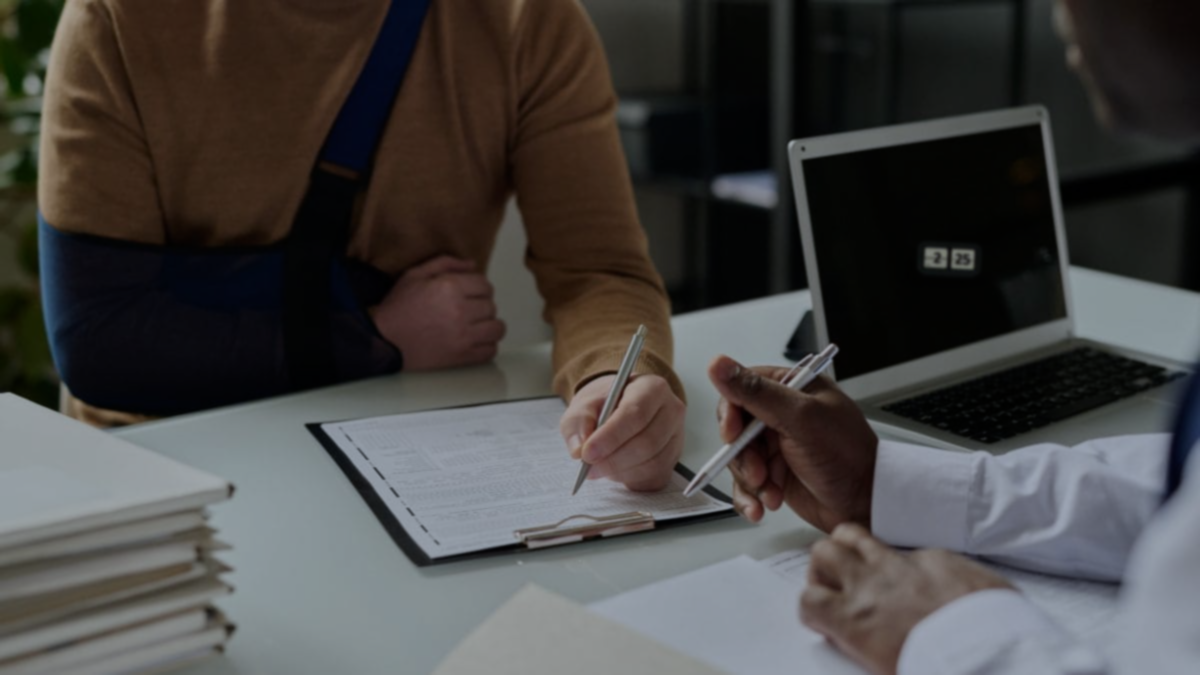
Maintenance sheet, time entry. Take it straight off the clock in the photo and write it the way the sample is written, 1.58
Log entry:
2.25
